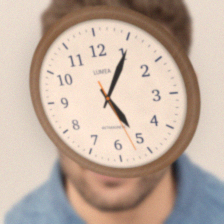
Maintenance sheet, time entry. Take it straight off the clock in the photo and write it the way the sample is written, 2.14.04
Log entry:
5.05.27
